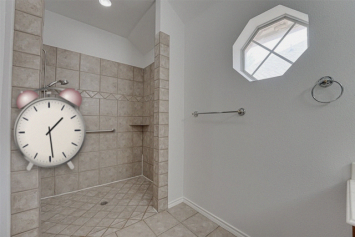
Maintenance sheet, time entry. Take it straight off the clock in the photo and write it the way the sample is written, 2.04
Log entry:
1.29
